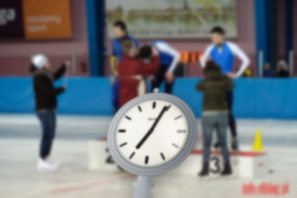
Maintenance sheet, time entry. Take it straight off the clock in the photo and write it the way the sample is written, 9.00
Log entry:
7.04
